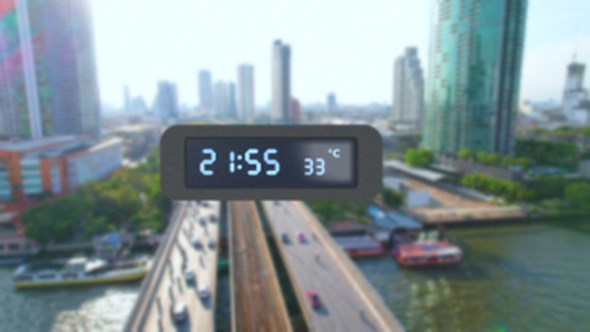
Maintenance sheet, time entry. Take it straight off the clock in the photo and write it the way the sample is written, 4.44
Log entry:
21.55
